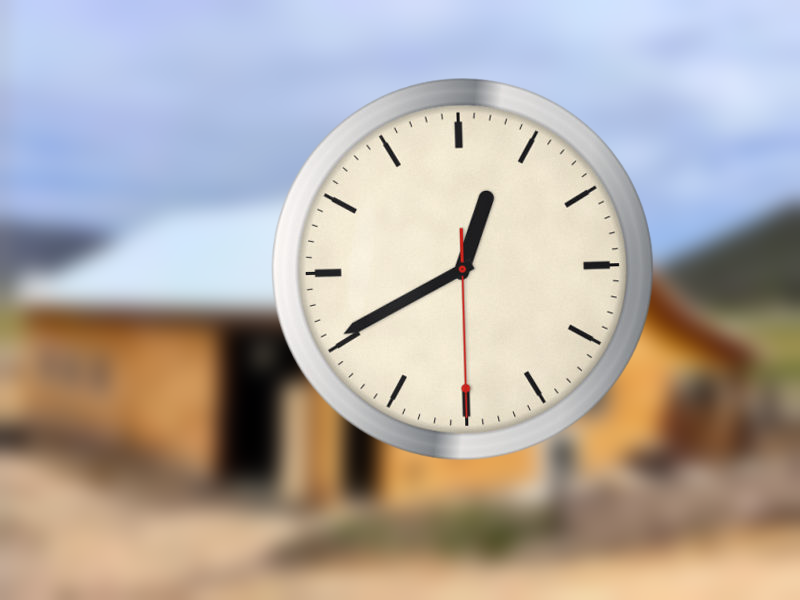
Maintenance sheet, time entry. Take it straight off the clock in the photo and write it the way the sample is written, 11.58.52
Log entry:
12.40.30
